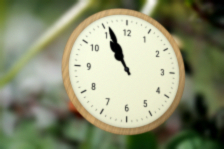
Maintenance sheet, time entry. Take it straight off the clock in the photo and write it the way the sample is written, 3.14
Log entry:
10.56
